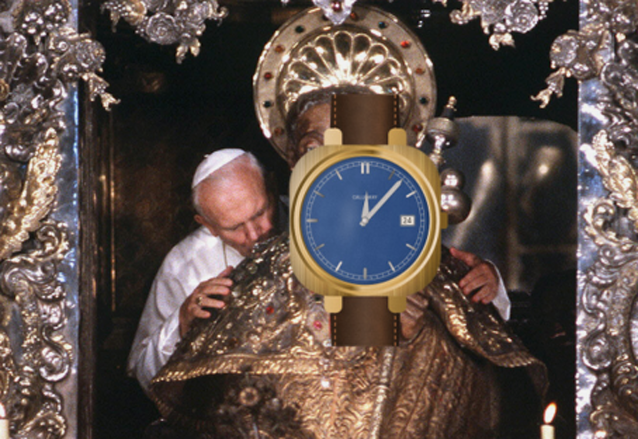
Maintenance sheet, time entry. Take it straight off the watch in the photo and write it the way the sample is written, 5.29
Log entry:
12.07
